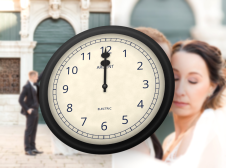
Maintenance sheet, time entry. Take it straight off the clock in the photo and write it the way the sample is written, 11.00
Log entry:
12.00
